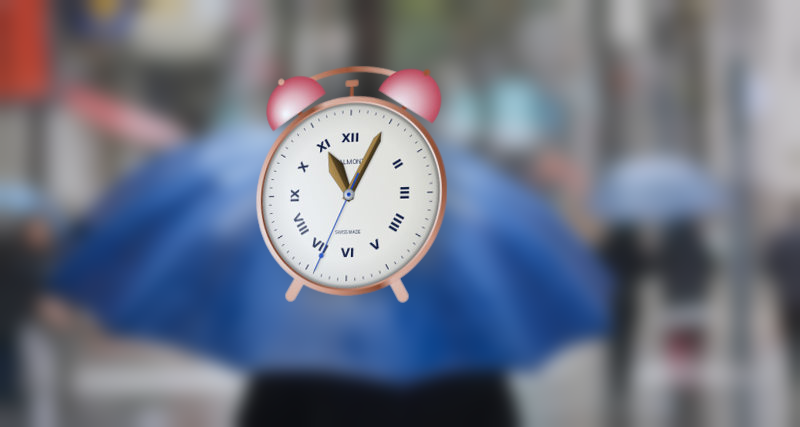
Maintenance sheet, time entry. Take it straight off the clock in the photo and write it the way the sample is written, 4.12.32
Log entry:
11.04.34
